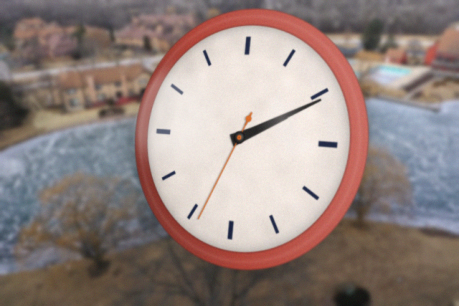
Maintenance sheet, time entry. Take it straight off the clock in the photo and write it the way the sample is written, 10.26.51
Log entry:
2.10.34
